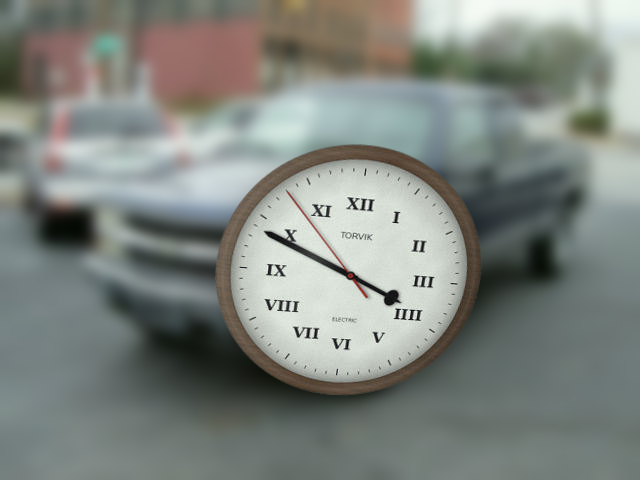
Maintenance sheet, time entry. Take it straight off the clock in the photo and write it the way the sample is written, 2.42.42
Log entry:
3.48.53
